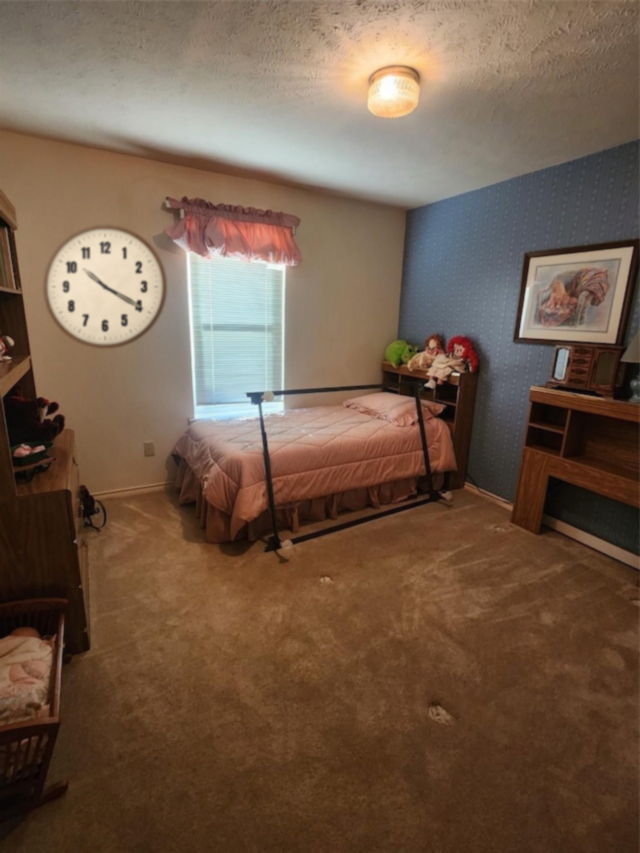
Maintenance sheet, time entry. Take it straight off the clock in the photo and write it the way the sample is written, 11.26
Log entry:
10.20
